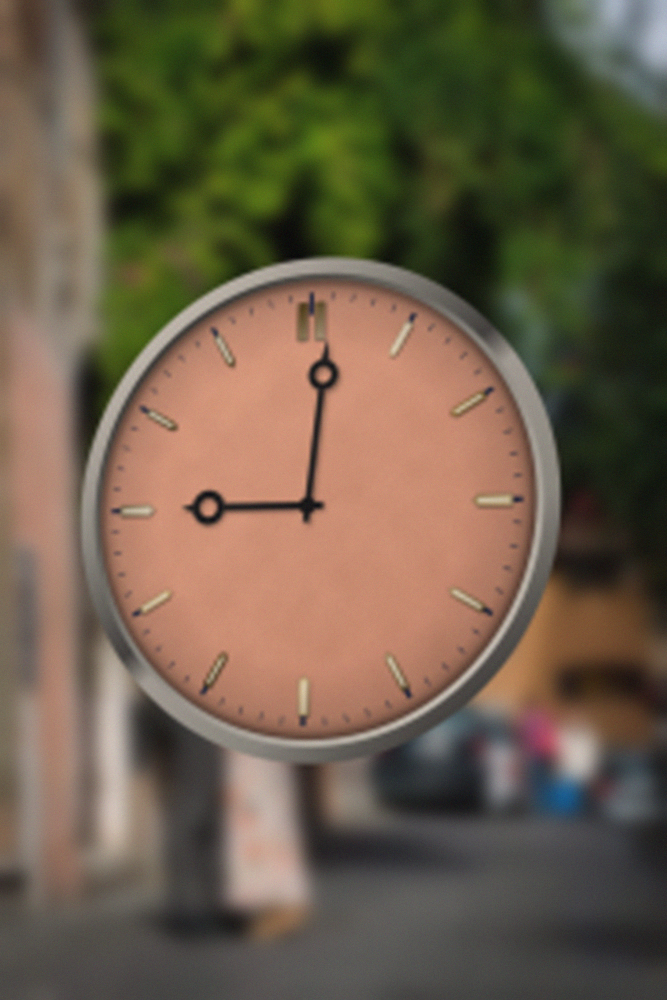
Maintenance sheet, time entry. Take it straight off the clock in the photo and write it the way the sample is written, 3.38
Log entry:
9.01
